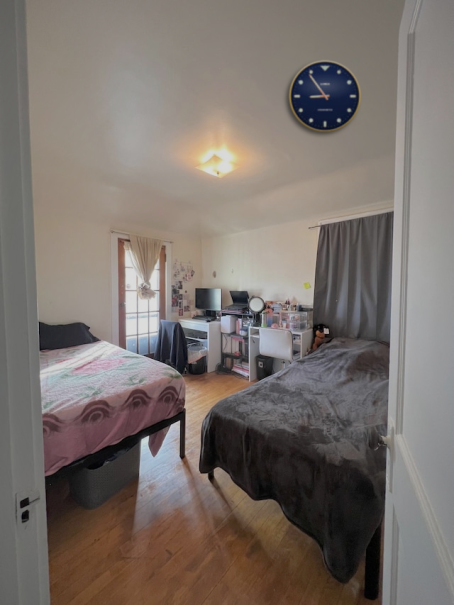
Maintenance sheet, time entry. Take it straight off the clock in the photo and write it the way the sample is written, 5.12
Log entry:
8.54
